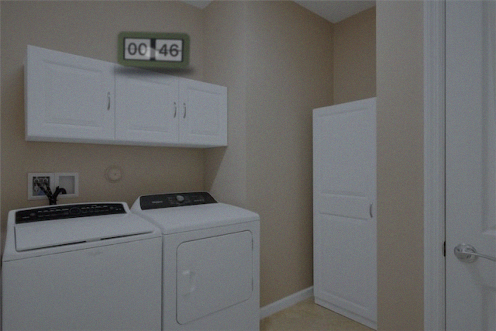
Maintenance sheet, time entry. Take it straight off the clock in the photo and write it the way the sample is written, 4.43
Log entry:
0.46
